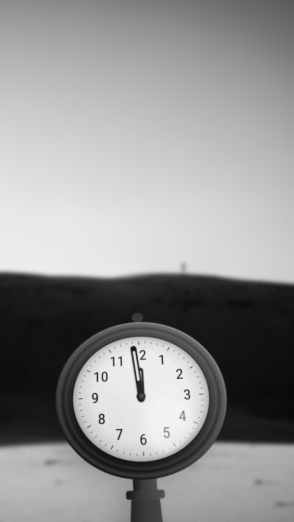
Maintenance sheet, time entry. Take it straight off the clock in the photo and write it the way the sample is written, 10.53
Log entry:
11.59
